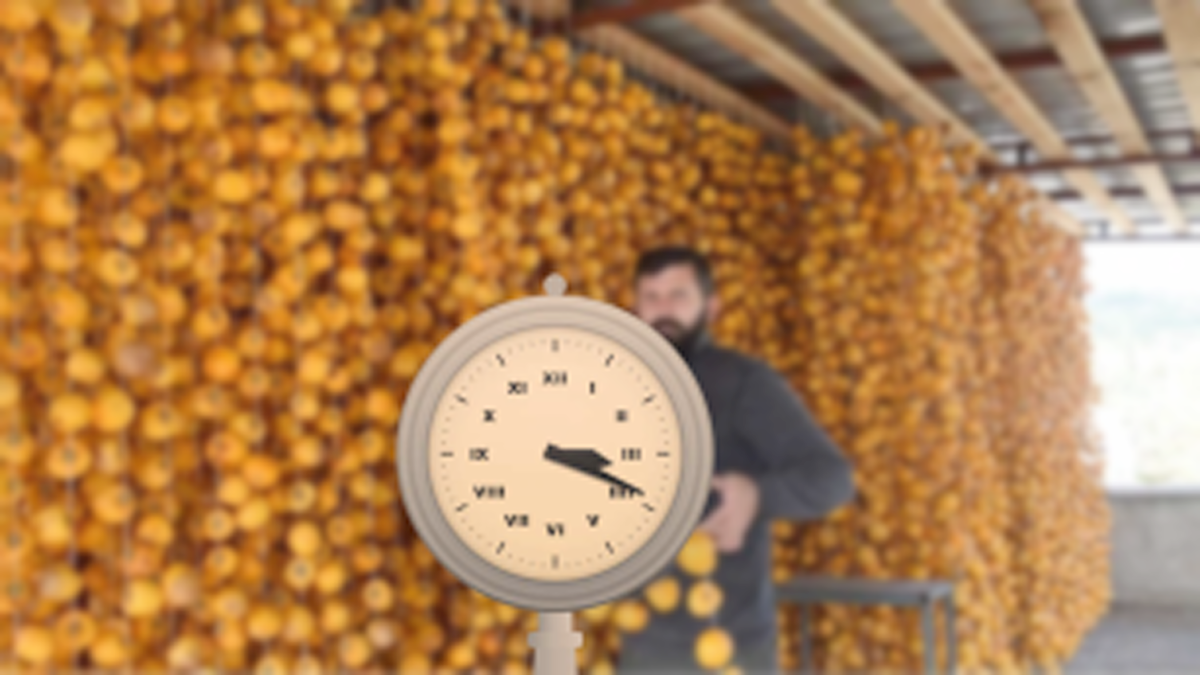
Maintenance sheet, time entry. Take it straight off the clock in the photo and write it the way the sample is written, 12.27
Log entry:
3.19
